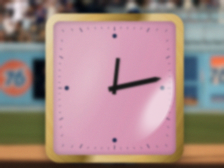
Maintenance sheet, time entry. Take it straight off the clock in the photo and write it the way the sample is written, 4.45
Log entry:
12.13
